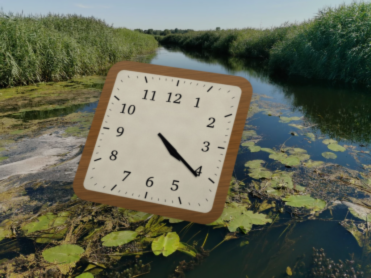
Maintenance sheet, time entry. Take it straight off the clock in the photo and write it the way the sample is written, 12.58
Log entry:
4.21
